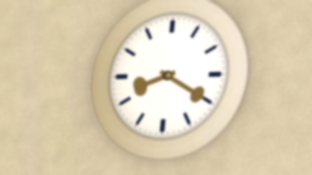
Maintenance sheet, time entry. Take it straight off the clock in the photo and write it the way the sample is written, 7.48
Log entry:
8.20
